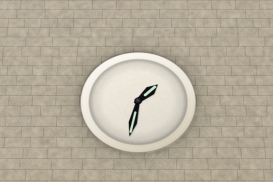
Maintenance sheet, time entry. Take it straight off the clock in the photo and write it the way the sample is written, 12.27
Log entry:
1.32
